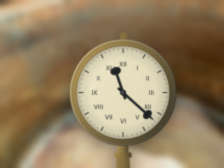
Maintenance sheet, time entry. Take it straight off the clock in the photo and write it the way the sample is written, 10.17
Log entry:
11.22
